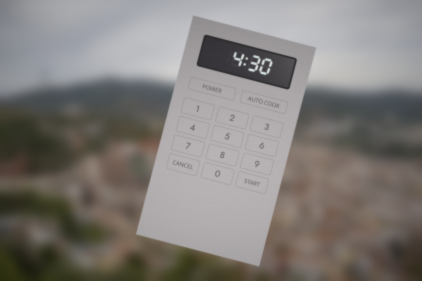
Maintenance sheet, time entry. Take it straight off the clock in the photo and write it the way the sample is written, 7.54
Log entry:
4.30
